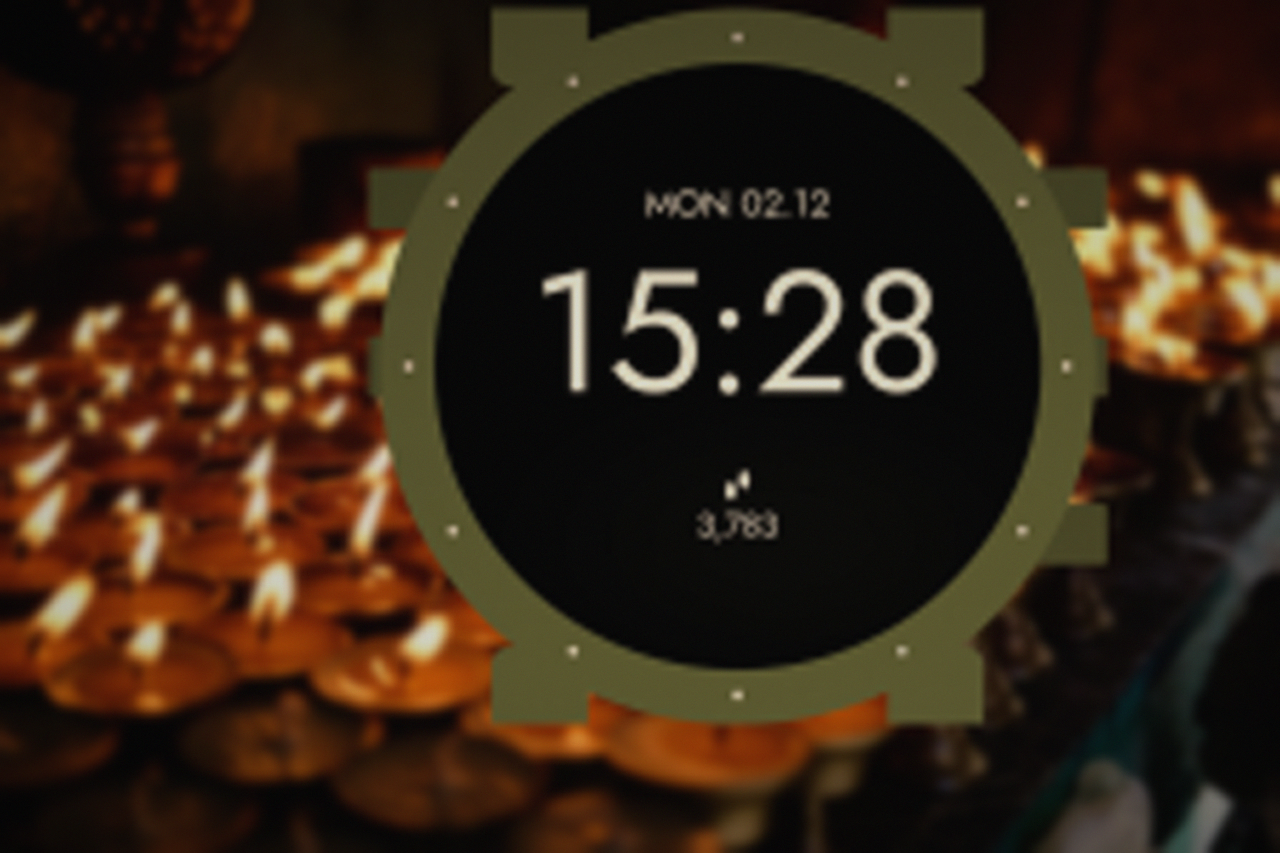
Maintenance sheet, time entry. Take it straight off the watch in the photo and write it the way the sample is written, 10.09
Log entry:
15.28
